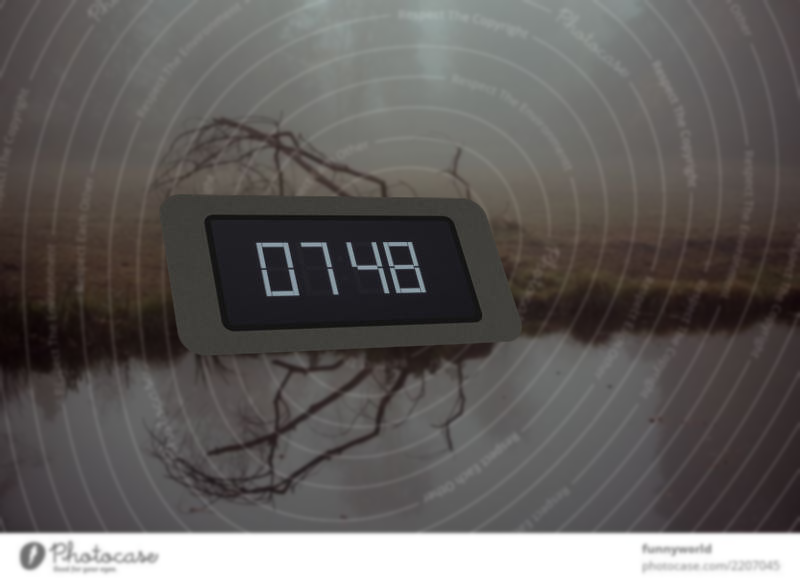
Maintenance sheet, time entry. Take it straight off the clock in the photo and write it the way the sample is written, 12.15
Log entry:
7.48
